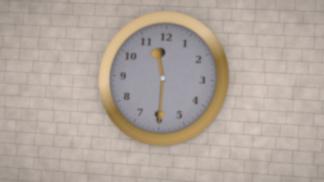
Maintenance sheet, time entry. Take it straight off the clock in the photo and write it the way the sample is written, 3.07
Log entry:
11.30
